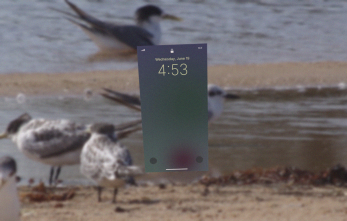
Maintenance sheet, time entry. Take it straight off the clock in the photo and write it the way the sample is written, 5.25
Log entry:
4.53
